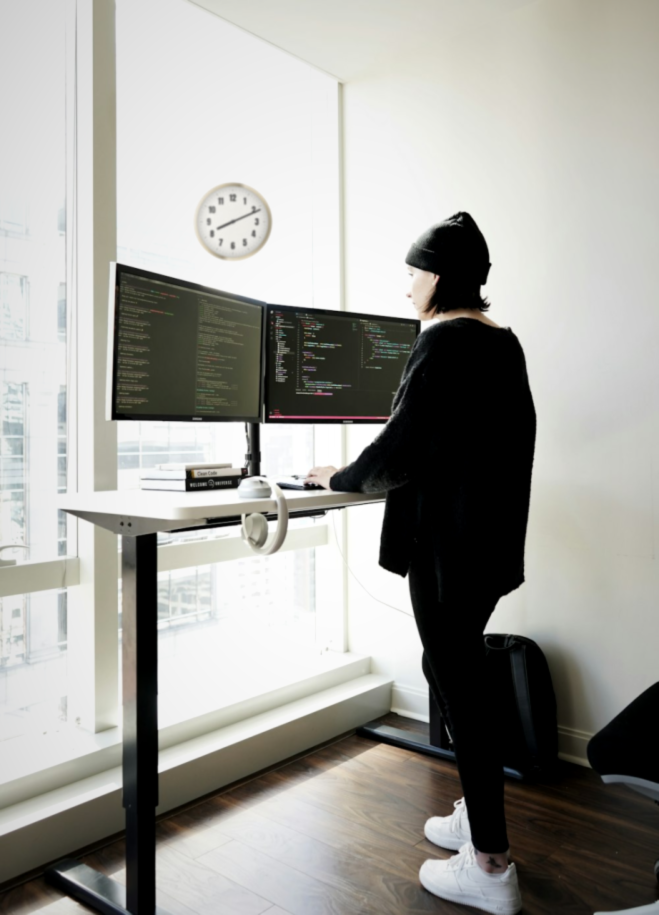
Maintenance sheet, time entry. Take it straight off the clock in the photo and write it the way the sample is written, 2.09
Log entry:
8.11
